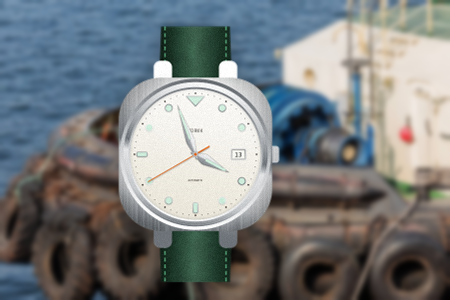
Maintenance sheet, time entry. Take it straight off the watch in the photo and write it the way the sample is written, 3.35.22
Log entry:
3.56.40
